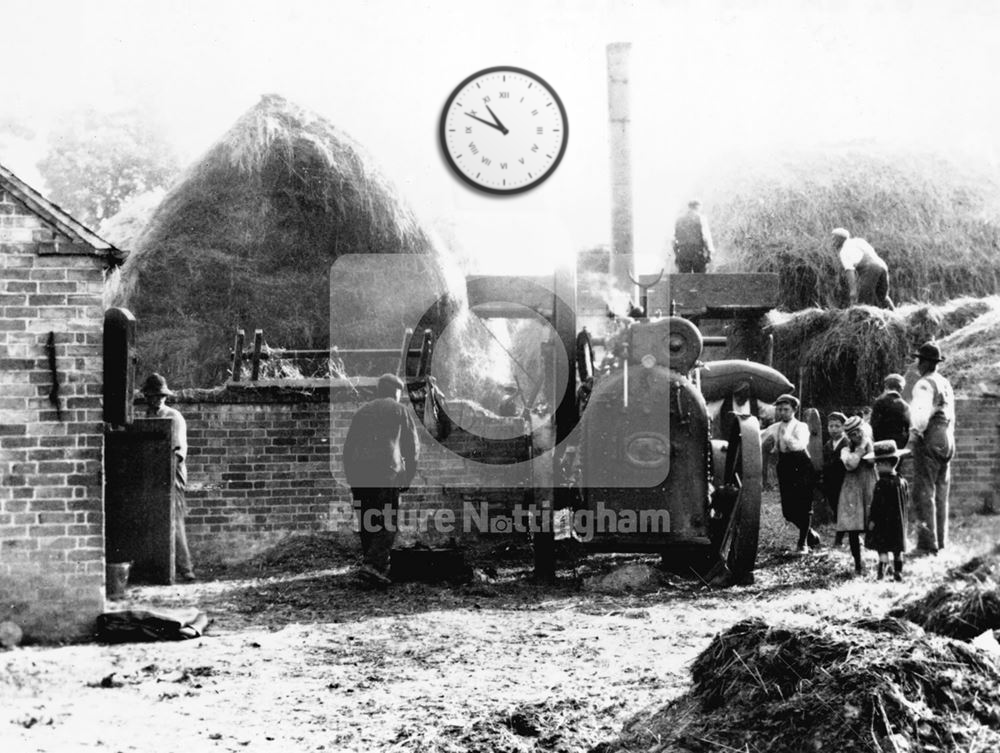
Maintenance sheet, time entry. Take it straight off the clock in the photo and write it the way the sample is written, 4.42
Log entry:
10.49
